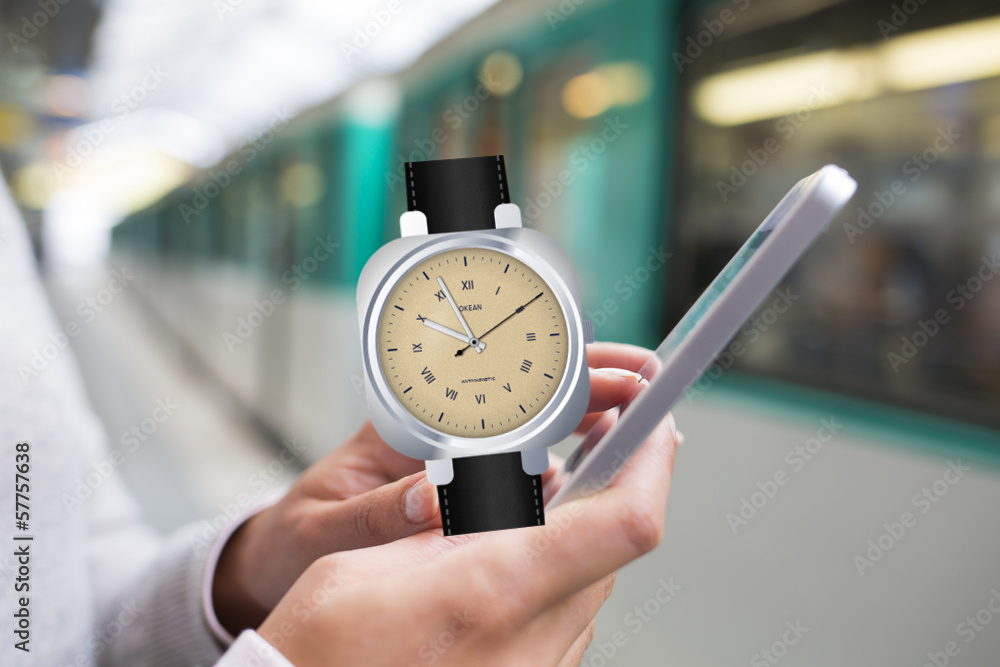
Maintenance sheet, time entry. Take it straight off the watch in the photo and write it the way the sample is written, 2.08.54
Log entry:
9.56.10
